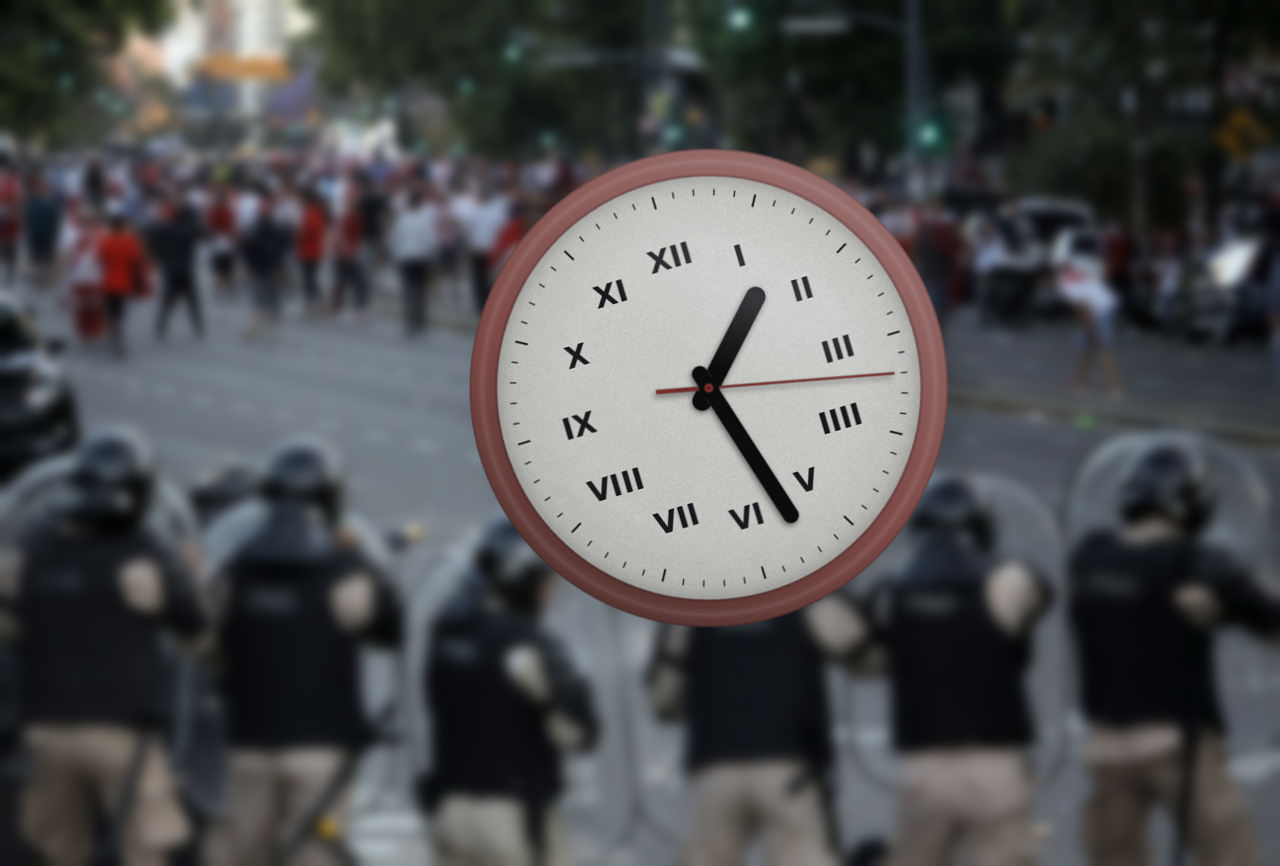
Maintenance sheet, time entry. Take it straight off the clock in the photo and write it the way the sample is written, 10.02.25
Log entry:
1.27.17
